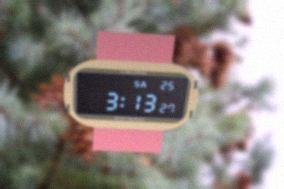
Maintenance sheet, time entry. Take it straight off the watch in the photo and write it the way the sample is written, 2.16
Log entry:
3.13
